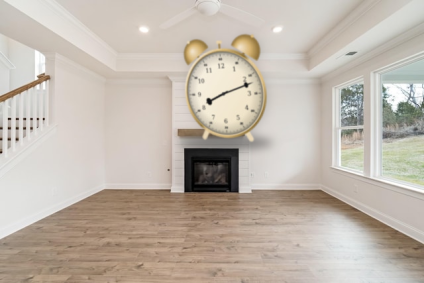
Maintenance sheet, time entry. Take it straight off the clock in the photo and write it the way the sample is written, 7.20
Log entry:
8.12
